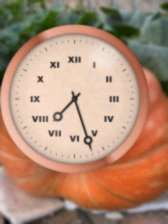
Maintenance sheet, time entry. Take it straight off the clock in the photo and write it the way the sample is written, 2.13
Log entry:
7.27
